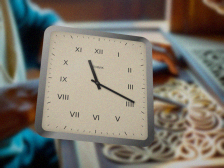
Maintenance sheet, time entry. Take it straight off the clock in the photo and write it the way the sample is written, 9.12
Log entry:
11.19
